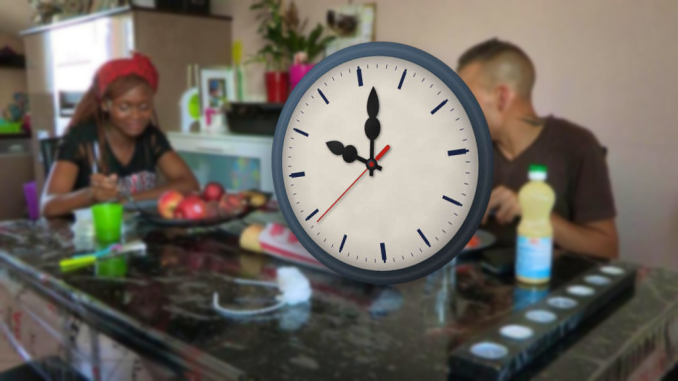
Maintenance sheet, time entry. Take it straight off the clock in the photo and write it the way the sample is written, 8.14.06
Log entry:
10.01.39
